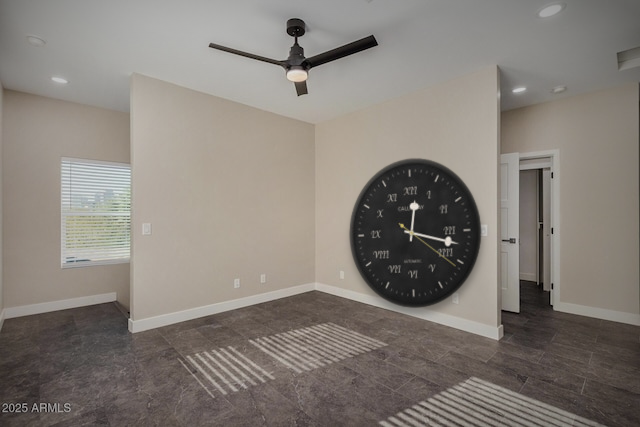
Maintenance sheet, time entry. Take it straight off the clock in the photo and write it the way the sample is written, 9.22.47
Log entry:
12.17.21
